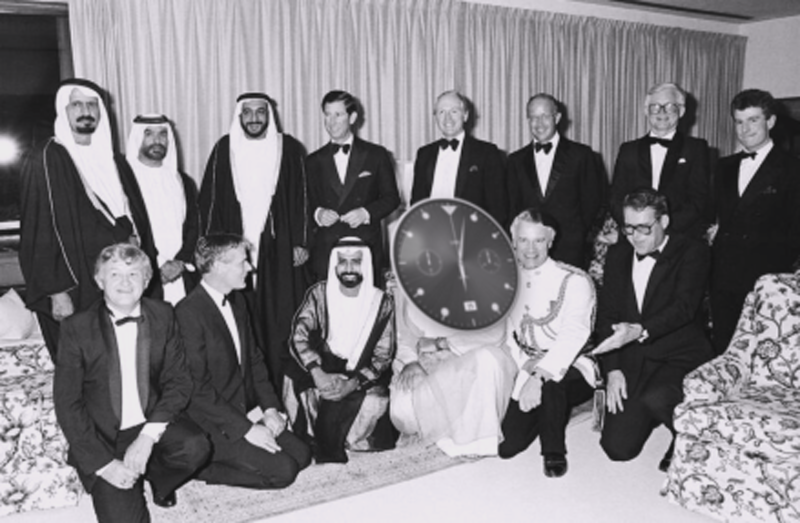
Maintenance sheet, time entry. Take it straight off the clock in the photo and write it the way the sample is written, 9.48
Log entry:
6.03
